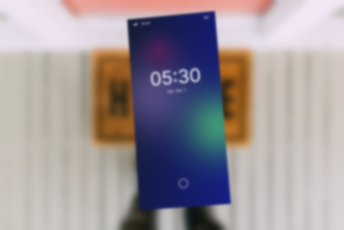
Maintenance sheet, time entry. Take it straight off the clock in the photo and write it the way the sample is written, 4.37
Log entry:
5.30
